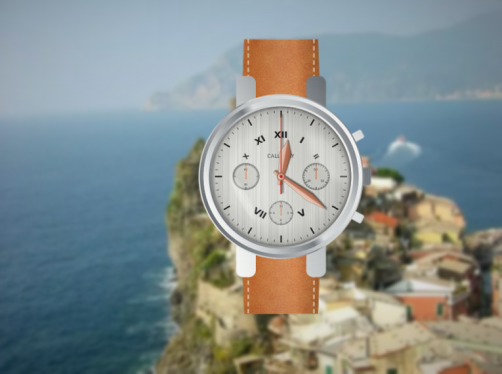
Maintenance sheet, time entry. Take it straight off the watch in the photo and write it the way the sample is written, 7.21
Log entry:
12.21
